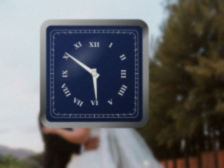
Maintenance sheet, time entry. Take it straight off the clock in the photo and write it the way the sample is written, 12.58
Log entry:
5.51
